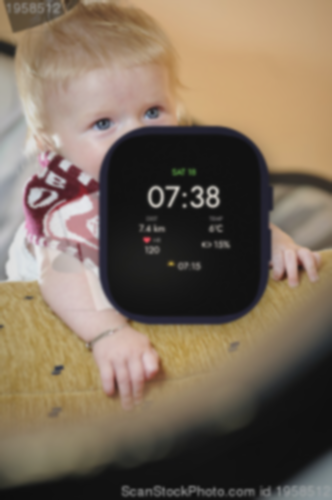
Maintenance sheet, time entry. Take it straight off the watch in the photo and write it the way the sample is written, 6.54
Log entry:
7.38
